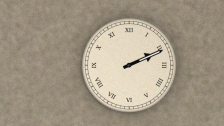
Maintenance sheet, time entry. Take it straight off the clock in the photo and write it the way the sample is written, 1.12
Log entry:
2.11
